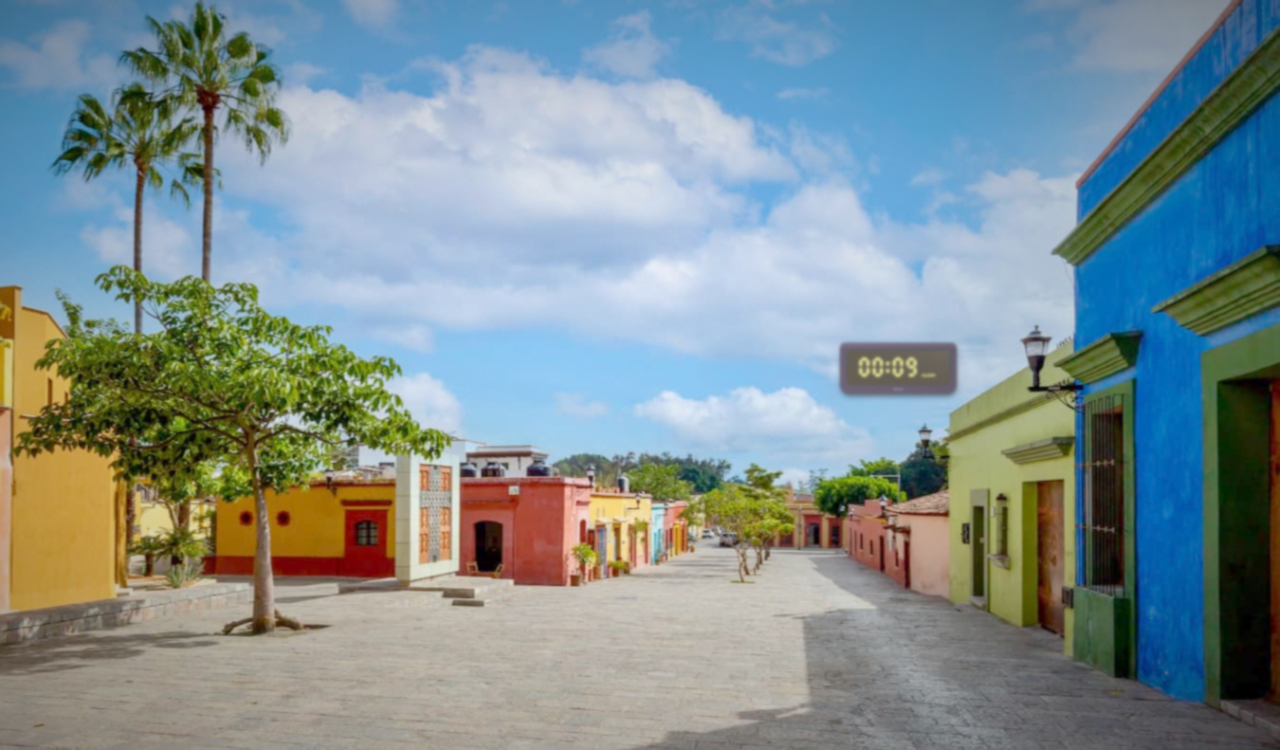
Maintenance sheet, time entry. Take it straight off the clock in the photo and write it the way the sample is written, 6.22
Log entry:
0.09
